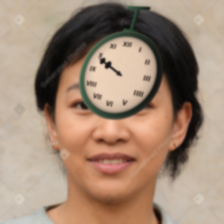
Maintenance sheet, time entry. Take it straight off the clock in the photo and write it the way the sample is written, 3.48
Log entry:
9.49
